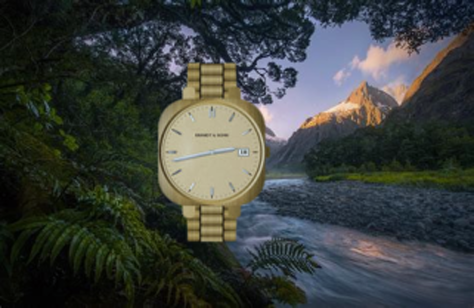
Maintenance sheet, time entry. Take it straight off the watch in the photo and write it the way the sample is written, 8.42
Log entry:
2.43
